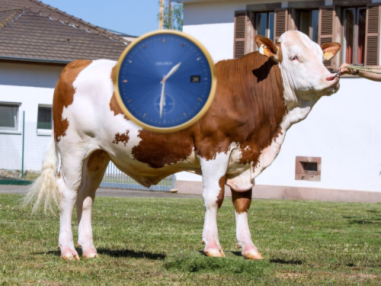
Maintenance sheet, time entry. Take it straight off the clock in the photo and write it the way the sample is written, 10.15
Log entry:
1.31
